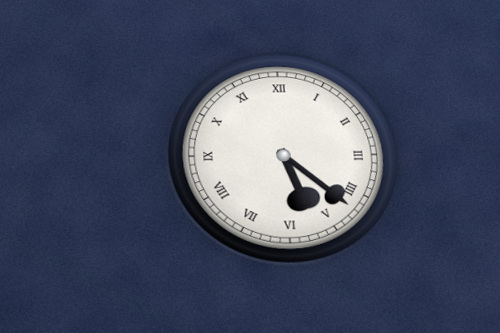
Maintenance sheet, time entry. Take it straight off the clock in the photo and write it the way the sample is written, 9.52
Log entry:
5.22
